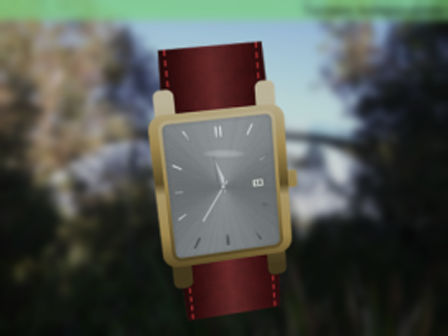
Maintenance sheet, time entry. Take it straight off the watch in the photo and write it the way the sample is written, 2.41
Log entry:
11.36
